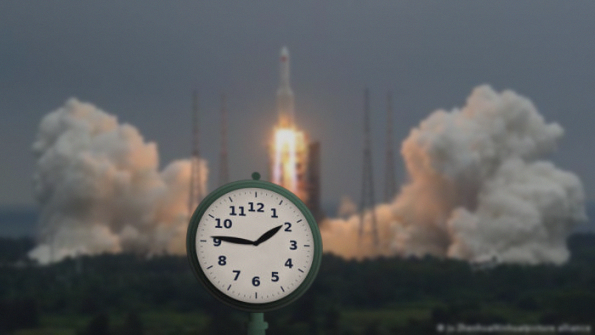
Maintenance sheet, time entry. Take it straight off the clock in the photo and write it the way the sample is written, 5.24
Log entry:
1.46
